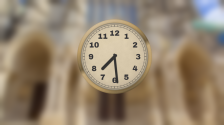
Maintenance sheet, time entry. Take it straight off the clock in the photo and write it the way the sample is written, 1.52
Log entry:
7.29
